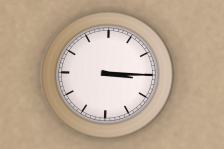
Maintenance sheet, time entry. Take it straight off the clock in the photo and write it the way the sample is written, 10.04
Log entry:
3.15
